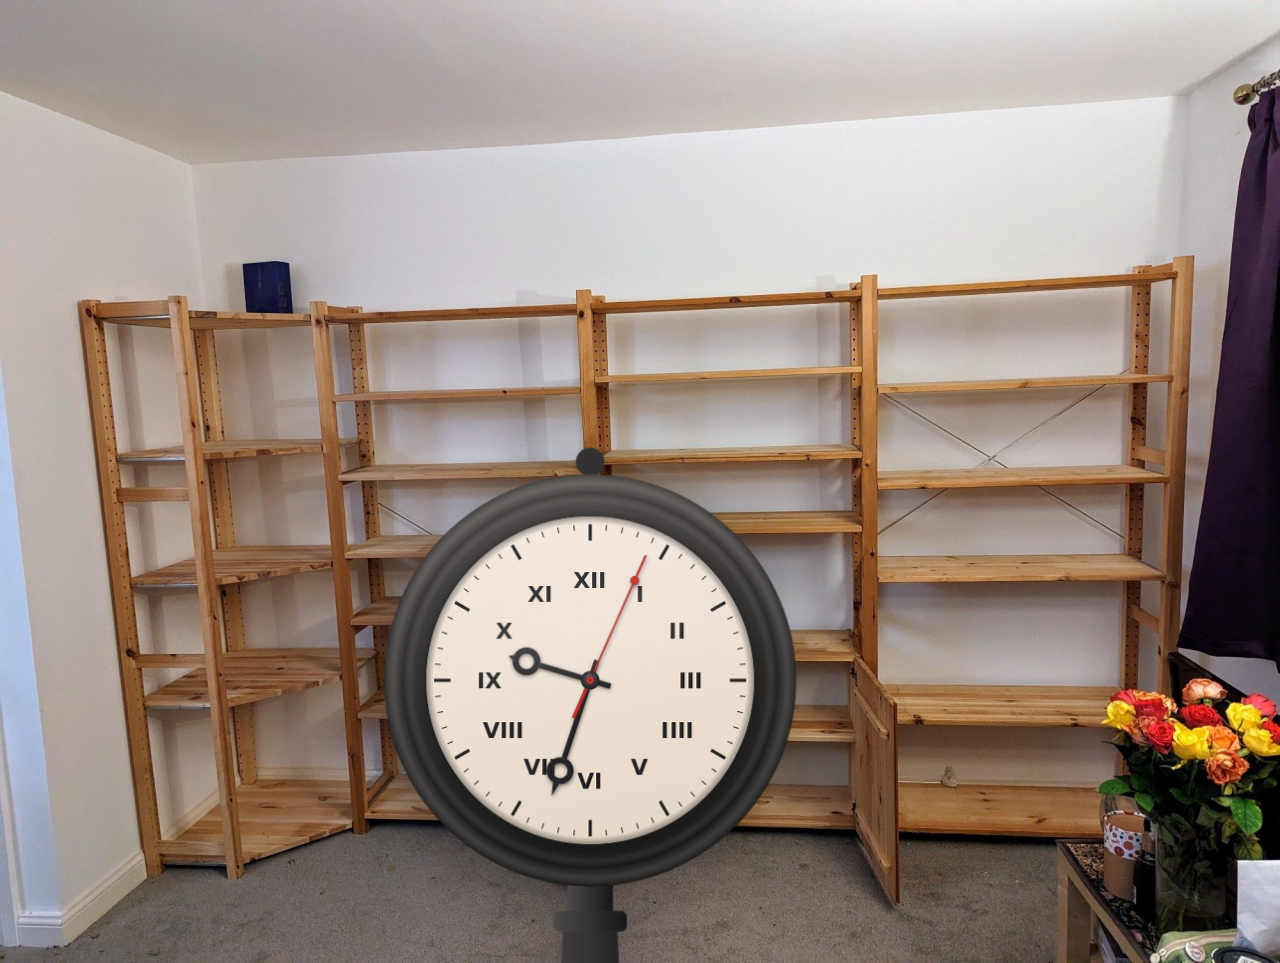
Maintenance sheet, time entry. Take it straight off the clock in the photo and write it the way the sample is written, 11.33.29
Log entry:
9.33.04
